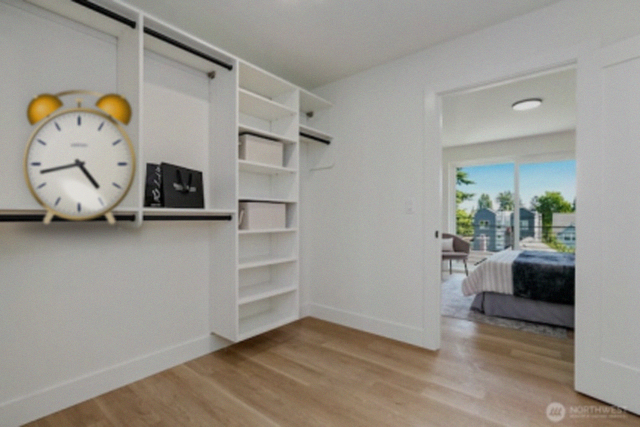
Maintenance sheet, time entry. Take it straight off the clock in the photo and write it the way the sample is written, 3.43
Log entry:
4.43
